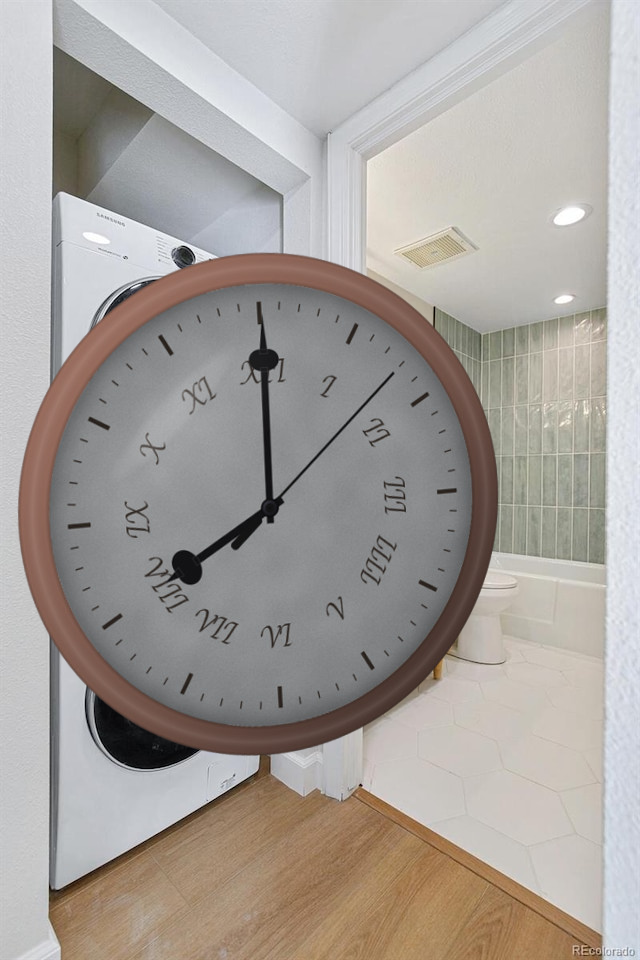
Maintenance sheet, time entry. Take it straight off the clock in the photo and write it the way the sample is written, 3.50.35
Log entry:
8.00.08
